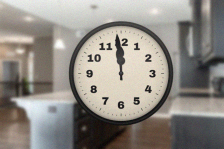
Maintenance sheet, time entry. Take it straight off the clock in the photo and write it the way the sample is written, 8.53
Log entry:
11.59
